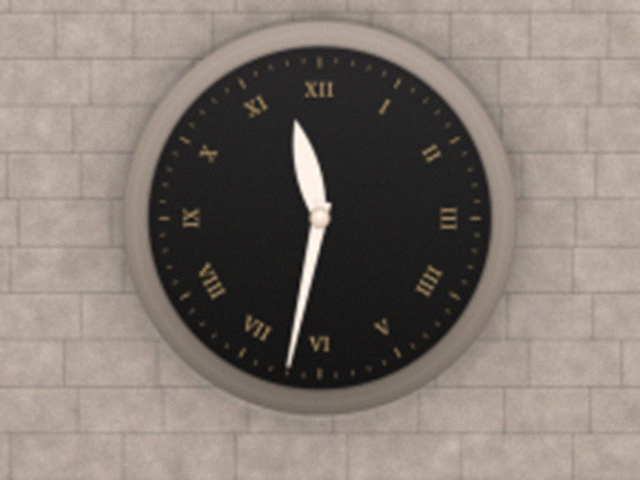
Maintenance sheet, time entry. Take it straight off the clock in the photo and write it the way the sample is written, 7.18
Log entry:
11.32
